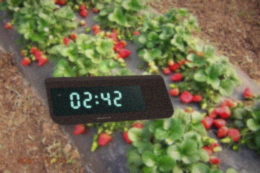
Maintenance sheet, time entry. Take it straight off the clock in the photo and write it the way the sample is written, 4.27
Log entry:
2.42
